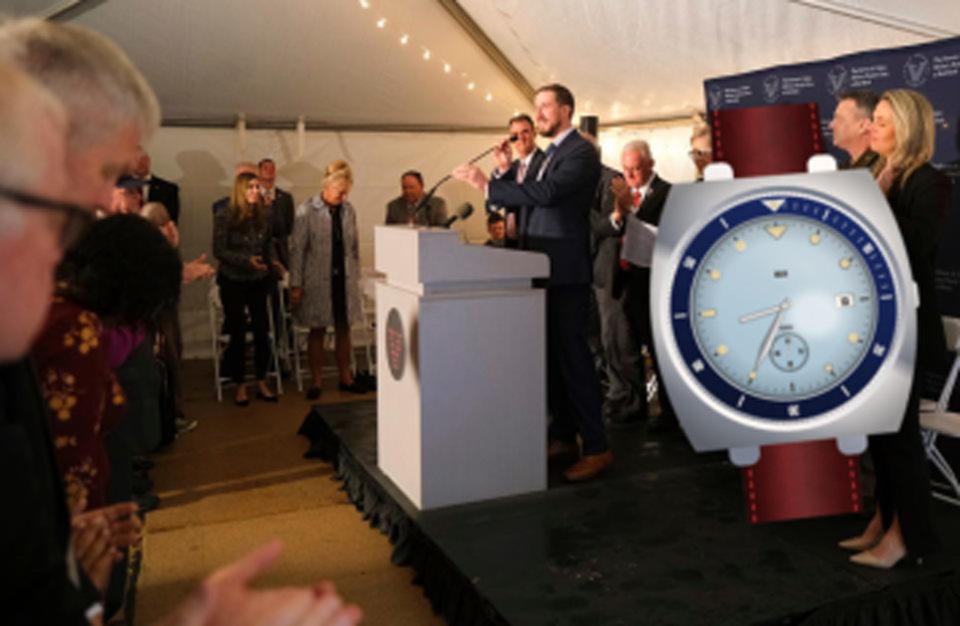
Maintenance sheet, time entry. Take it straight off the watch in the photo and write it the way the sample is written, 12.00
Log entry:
8.35
